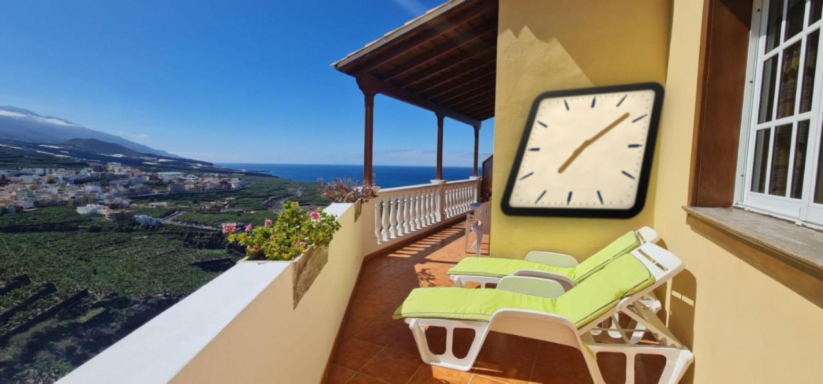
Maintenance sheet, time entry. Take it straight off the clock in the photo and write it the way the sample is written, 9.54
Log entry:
7.08
